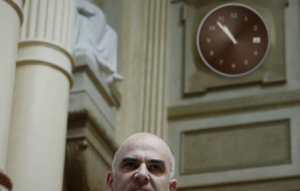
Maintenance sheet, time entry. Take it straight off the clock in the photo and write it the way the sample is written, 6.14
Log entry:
10.53
